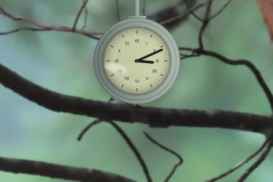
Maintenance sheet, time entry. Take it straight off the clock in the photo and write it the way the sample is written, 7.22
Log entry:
3.11
